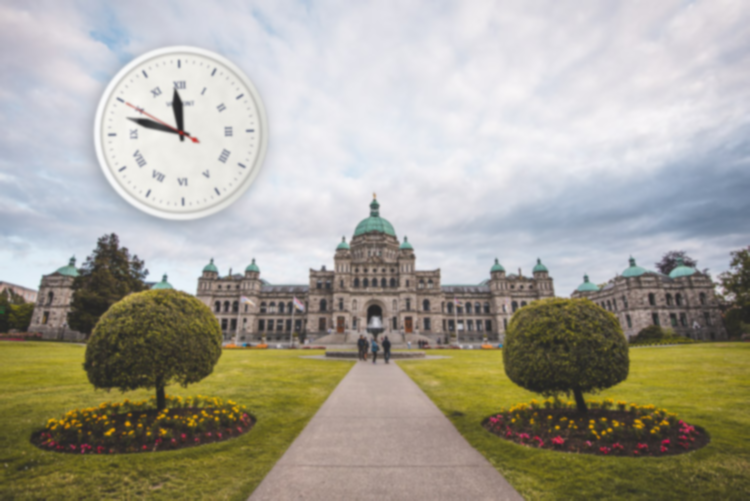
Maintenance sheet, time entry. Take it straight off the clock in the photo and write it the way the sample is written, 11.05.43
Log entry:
11.47.50
